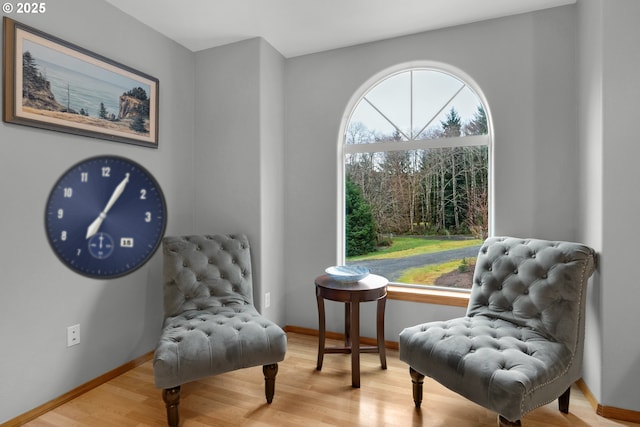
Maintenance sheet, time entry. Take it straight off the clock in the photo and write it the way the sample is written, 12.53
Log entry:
7.05
